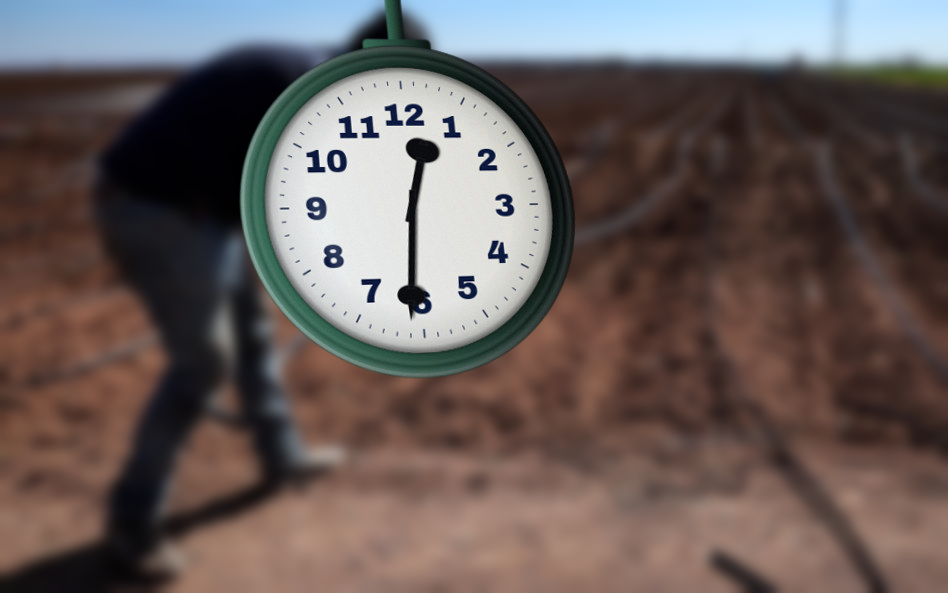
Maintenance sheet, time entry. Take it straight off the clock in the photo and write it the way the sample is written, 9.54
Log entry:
12.31
